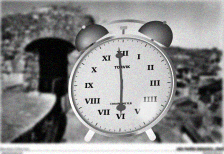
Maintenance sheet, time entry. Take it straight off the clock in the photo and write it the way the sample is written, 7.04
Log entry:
5.59
